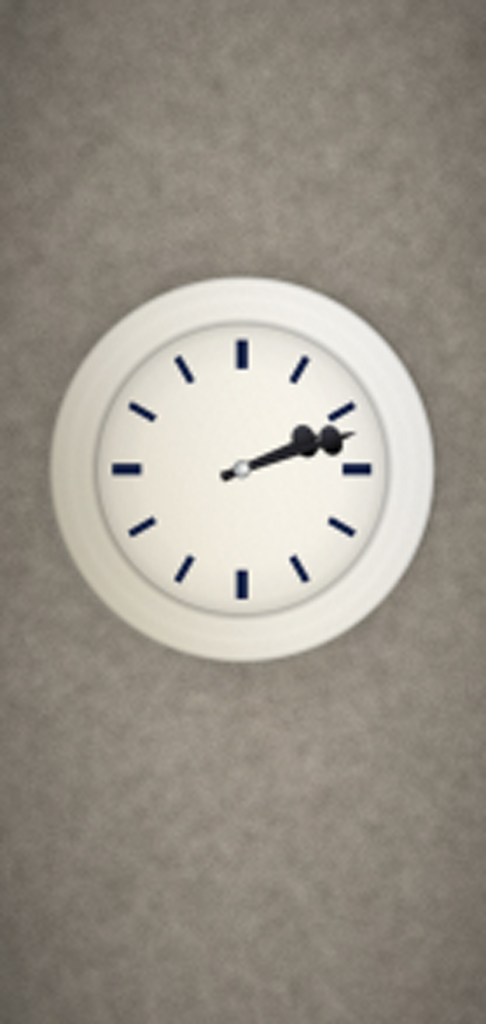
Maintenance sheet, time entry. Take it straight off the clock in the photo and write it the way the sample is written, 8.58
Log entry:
2.12
